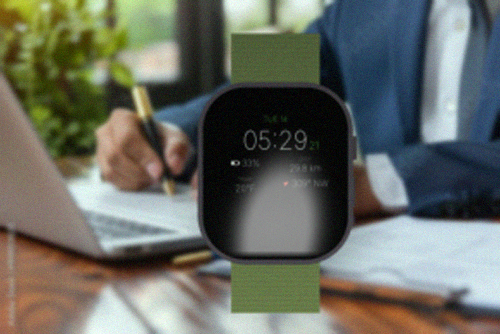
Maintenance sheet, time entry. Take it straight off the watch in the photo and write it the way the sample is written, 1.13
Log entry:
5.29
